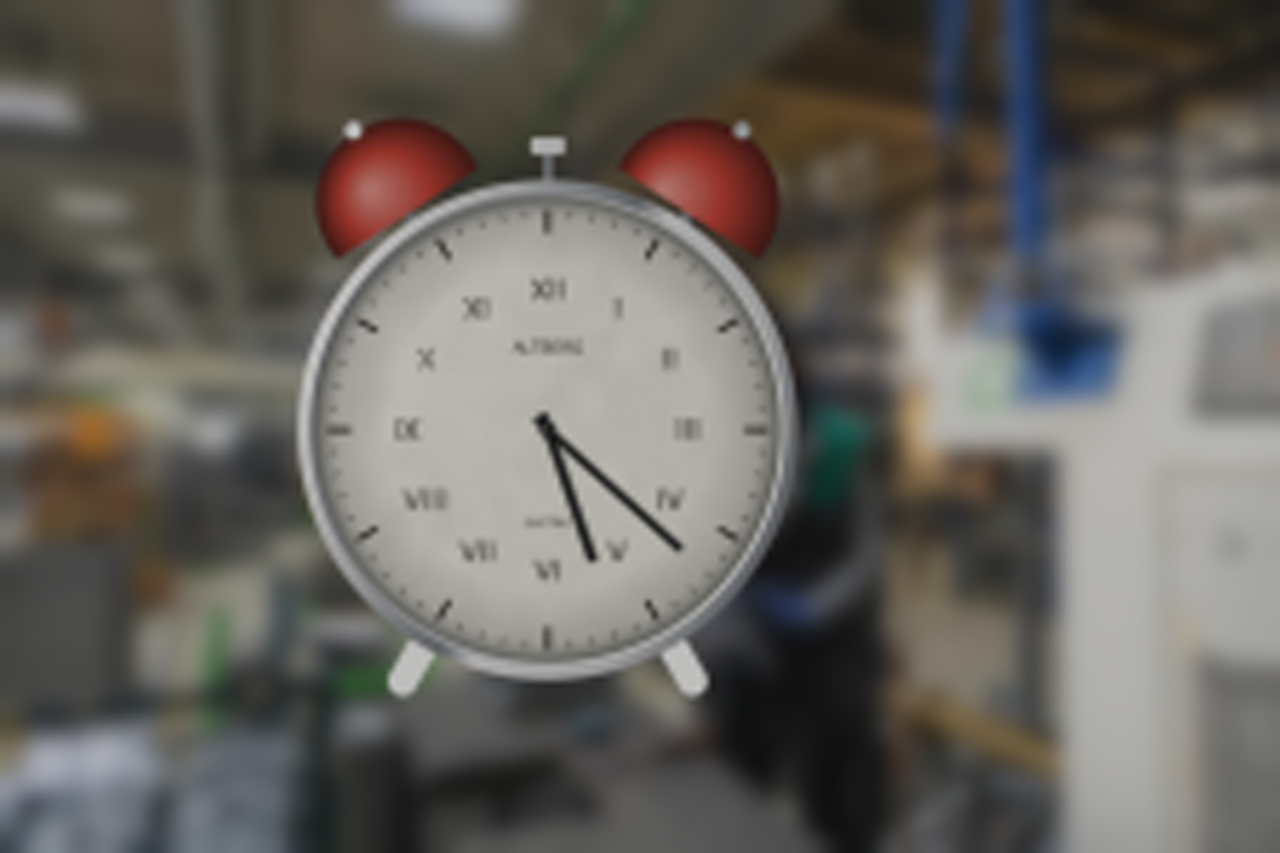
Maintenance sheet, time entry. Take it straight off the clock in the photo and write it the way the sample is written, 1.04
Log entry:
5.22
